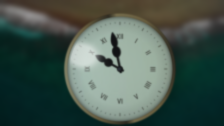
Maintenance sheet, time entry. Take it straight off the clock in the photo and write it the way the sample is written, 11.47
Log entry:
9.58
